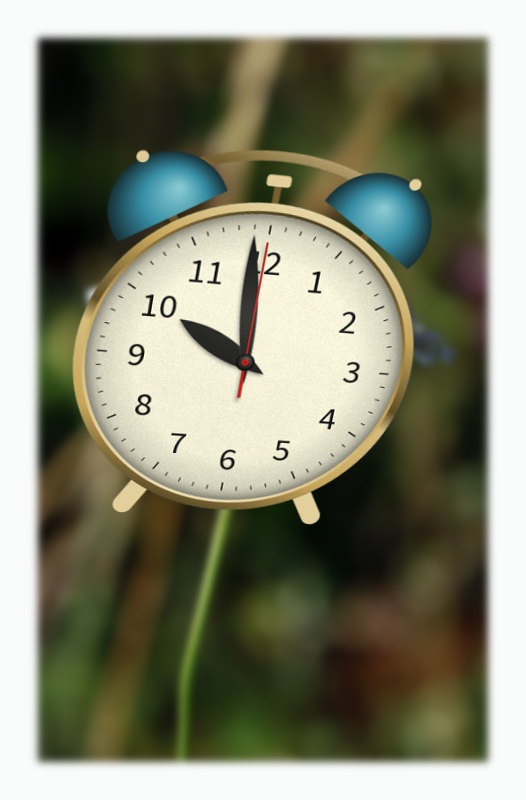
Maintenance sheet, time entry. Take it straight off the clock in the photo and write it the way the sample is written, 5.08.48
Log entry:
9.59.00
